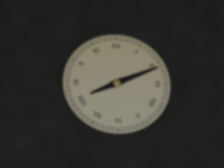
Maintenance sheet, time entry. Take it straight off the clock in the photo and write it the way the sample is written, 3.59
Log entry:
8.11
